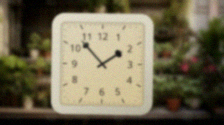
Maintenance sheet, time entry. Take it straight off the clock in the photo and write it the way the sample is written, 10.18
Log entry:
1.53
